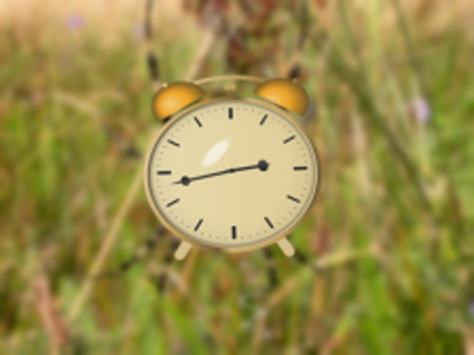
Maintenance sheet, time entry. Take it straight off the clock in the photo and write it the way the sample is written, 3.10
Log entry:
2.43
